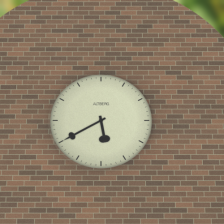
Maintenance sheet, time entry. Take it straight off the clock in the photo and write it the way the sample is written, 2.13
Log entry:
5.40
